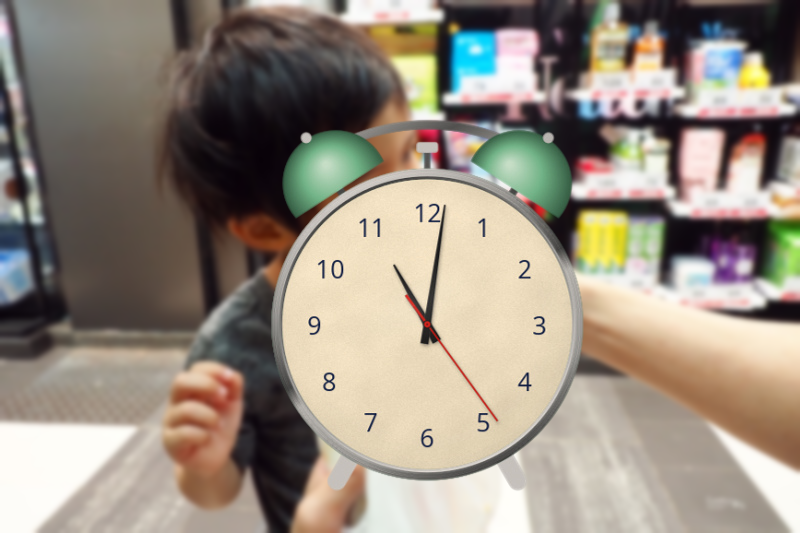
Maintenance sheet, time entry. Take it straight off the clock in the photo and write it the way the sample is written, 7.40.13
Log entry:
11.01.24
